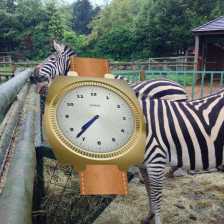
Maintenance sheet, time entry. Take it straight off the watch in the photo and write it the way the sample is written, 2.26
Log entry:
7.37
